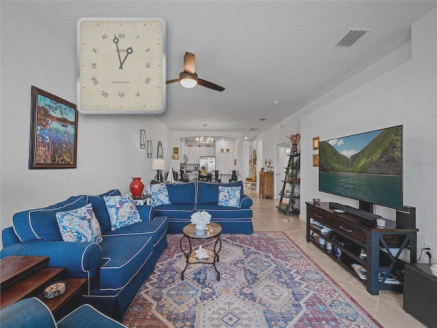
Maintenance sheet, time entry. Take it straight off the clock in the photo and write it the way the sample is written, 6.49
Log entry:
12.58
